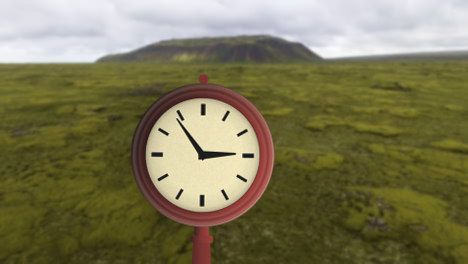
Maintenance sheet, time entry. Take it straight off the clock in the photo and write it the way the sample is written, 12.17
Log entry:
2.54
